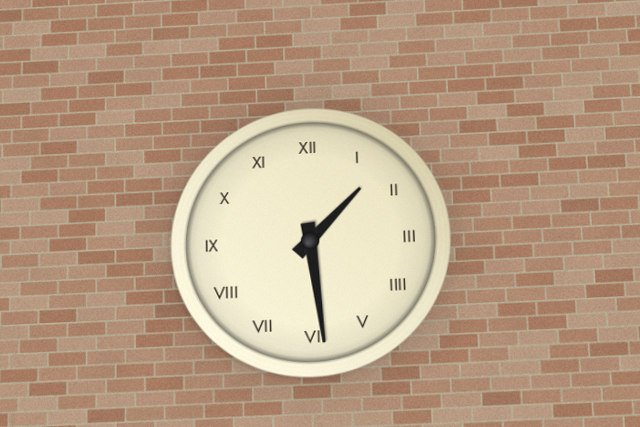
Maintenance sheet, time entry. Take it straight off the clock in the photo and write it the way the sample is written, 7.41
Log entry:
1.29
